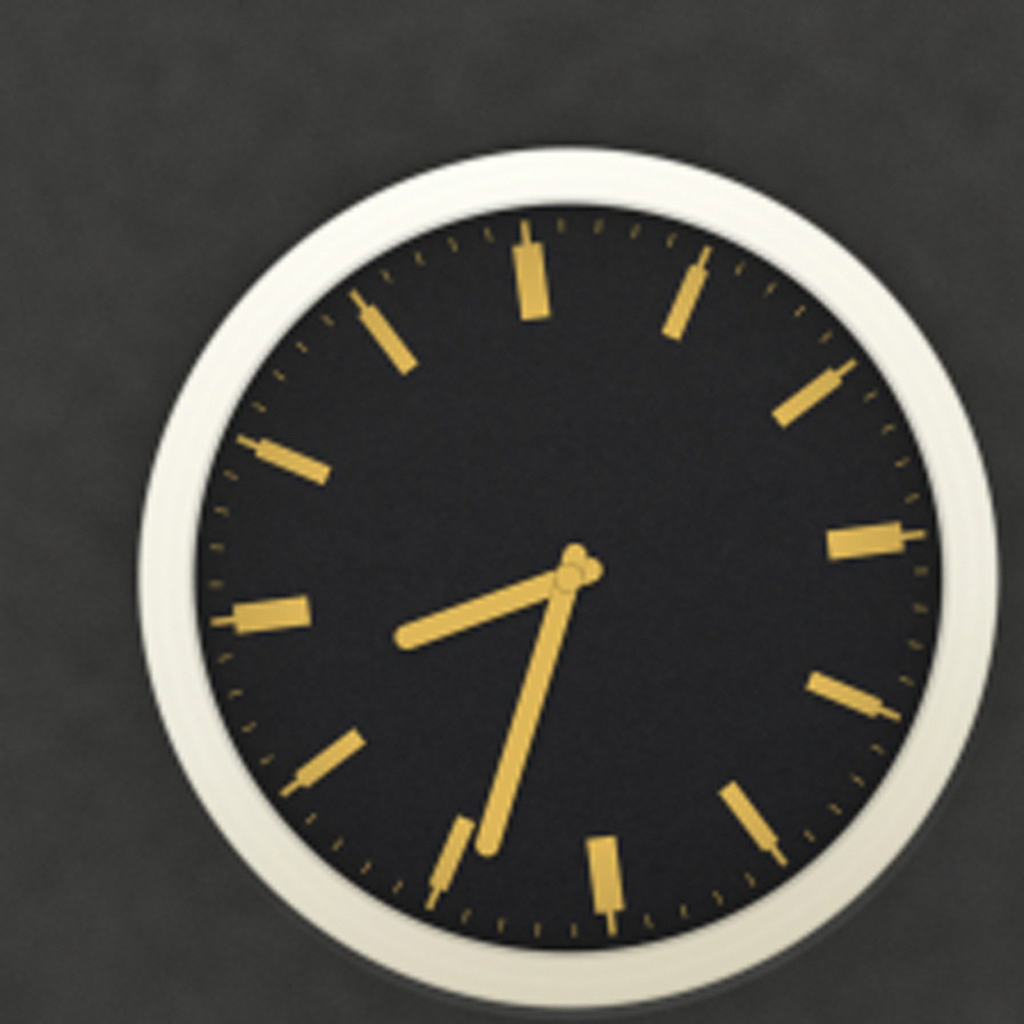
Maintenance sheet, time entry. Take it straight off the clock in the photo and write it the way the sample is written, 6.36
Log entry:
8.34
